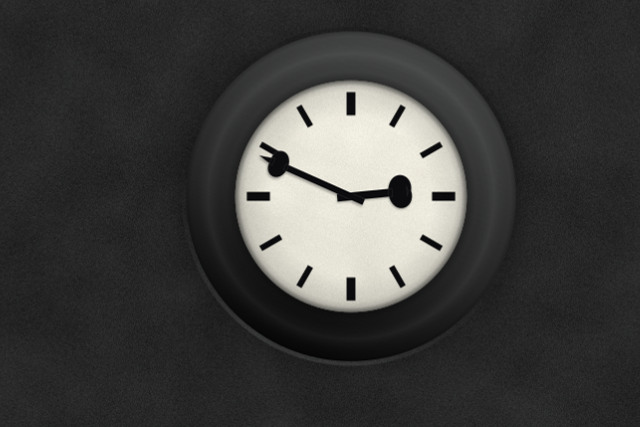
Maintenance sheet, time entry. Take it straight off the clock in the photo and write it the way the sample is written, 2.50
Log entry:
2.49
